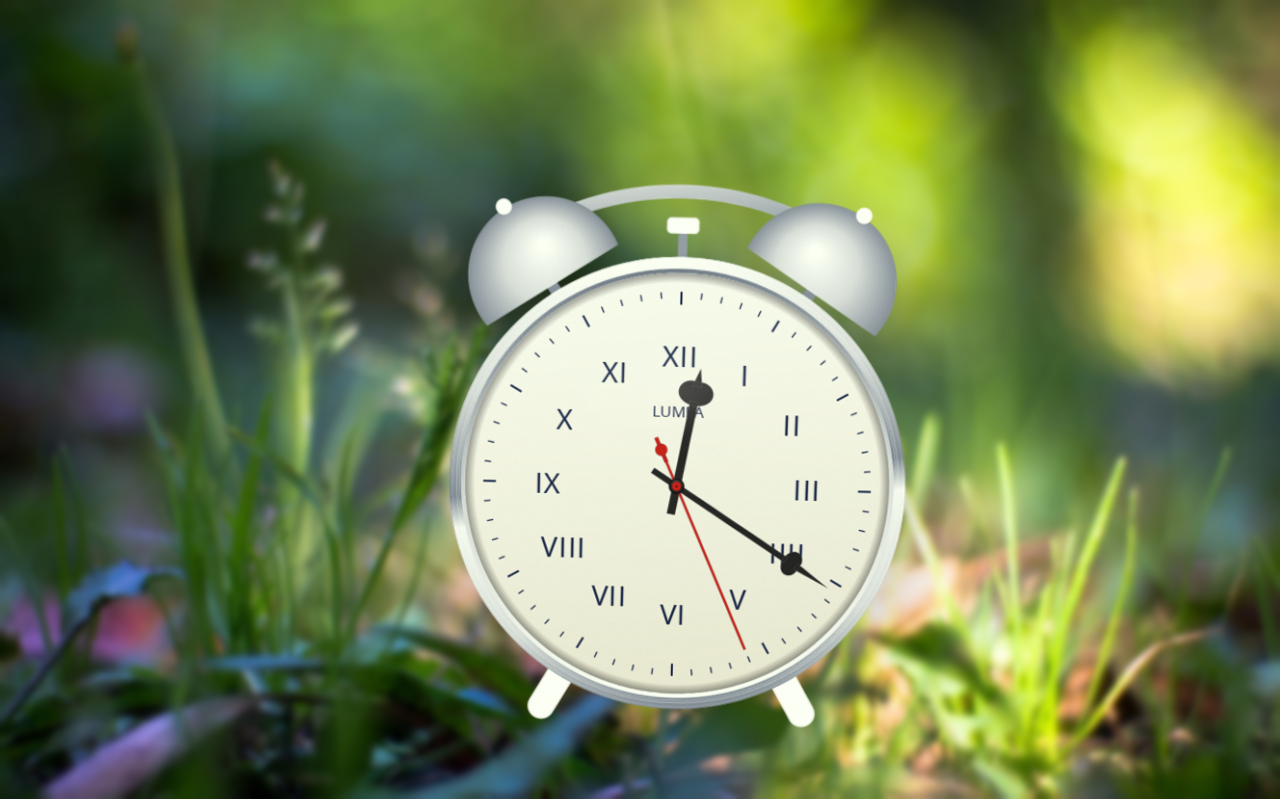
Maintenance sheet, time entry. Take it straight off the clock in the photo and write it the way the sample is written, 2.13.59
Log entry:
12.20.26
